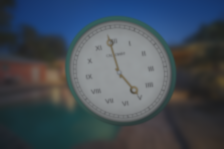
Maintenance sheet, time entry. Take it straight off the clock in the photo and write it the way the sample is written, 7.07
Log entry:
4.59
